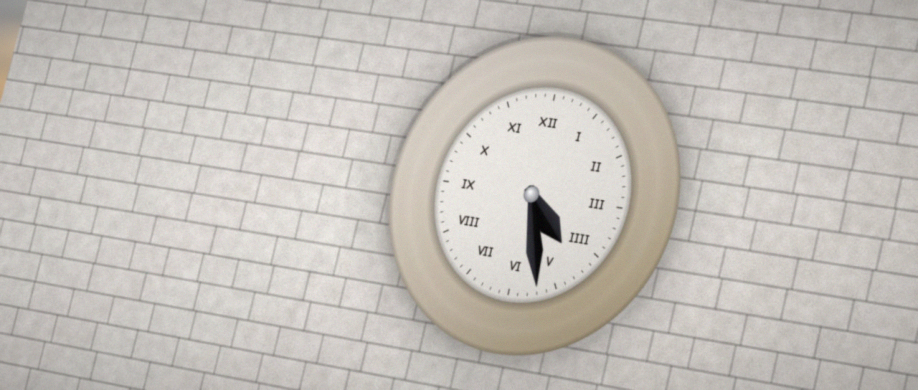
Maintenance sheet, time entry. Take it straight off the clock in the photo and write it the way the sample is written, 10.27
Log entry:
4.27
